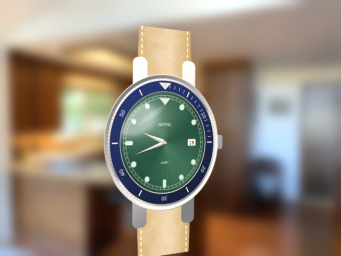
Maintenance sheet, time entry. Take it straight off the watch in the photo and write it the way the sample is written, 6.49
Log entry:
9.42
